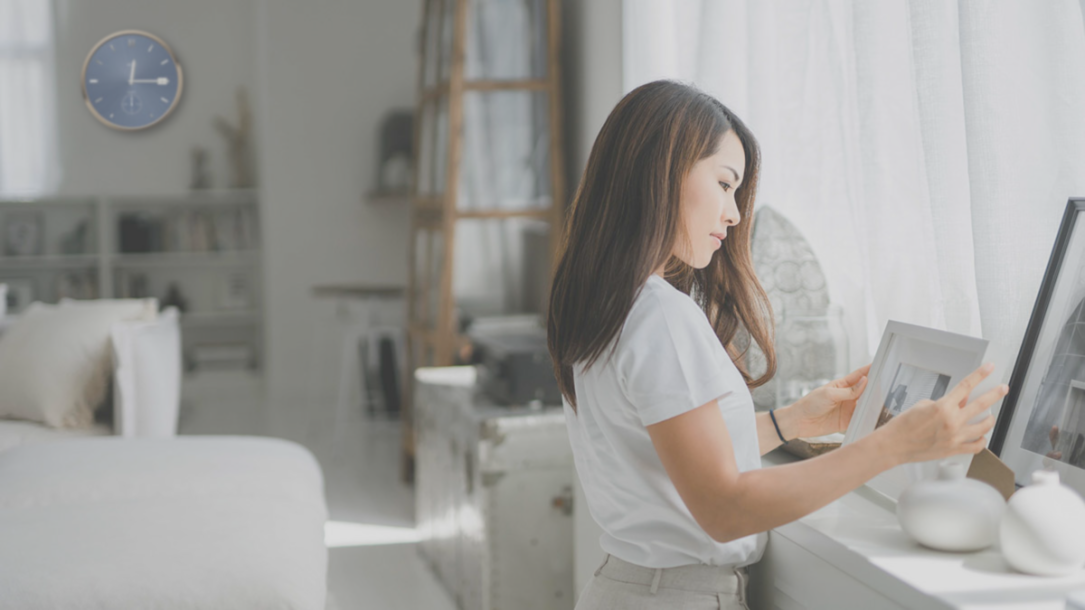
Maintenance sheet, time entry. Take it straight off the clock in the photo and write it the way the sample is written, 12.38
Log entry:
12.15
